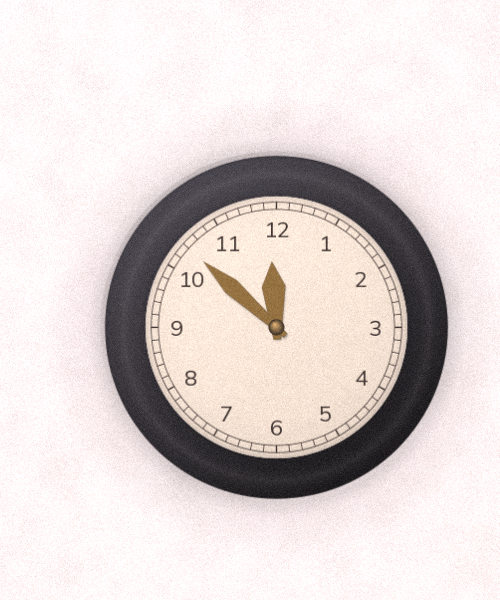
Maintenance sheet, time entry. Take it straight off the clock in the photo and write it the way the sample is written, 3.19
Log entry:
11.52
